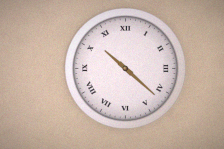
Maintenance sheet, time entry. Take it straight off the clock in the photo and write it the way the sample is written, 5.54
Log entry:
10.22
